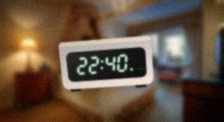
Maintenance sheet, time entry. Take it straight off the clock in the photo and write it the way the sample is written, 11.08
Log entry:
22.40
